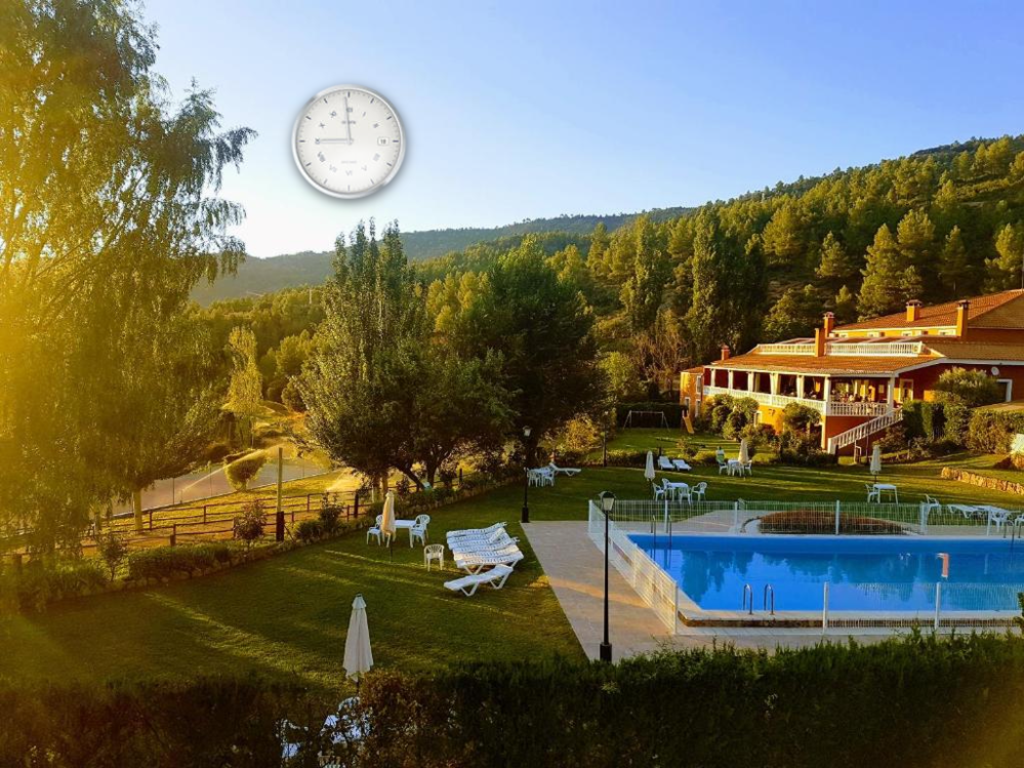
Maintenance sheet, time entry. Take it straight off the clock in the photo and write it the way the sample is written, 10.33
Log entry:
8.59
